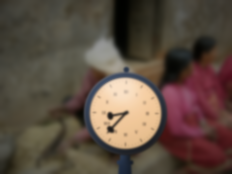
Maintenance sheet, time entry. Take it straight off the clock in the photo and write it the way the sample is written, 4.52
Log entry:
8.37
